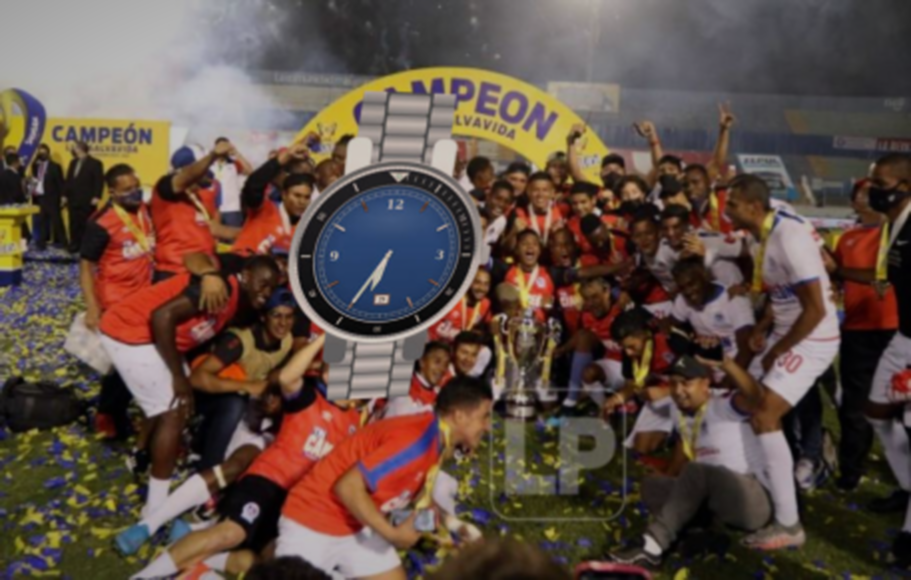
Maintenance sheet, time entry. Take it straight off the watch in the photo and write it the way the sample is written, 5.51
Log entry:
6.35
